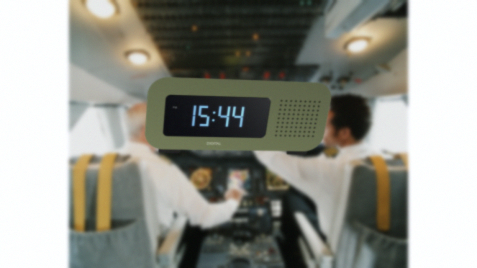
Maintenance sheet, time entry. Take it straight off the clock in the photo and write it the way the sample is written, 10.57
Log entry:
15.44
